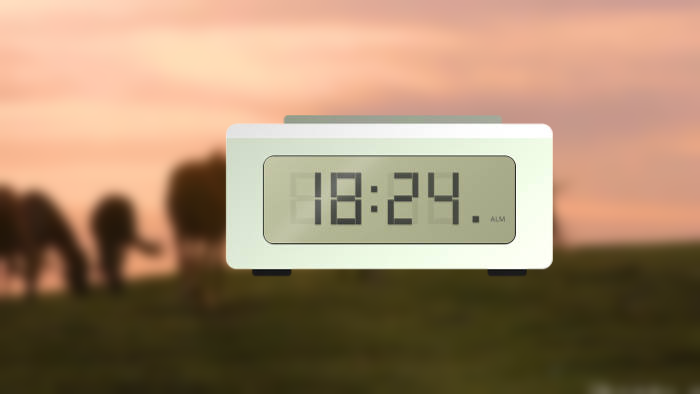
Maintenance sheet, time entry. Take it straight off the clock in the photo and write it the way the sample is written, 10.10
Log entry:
18.24
